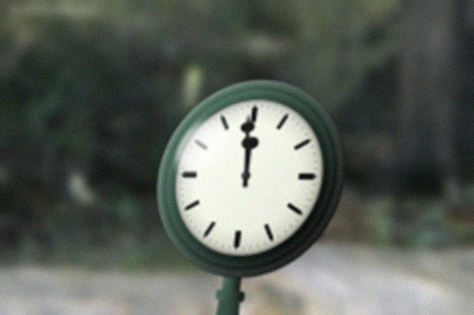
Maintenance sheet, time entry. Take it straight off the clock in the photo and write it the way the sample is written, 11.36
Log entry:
11.59
